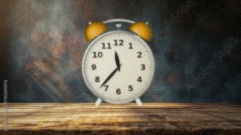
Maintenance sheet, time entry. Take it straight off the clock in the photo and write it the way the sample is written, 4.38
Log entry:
11.37
